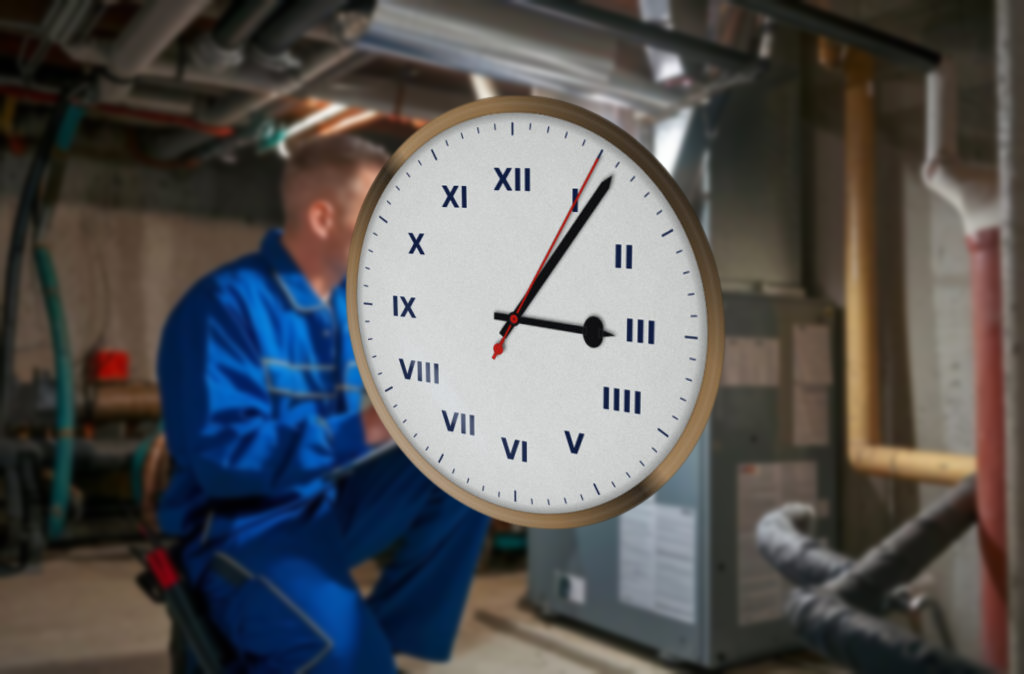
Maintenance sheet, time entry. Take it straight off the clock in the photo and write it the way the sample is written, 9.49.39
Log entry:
3.06.05
